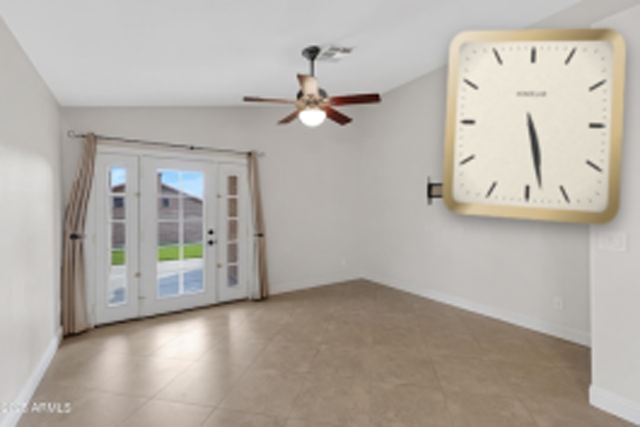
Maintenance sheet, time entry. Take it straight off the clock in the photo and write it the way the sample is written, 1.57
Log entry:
5.28
